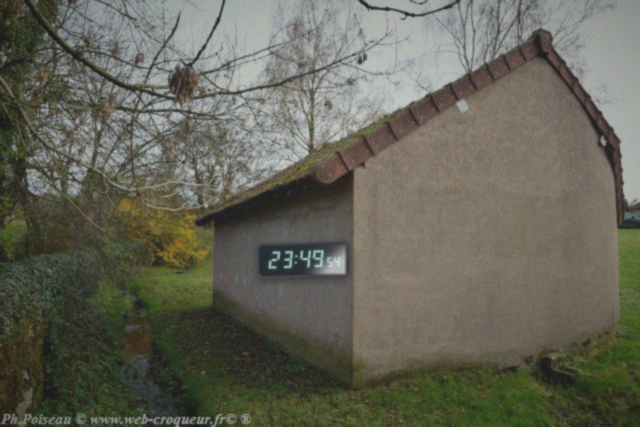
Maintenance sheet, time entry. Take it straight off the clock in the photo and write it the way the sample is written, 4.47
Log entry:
23.49
